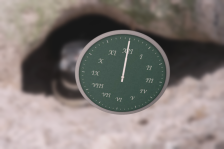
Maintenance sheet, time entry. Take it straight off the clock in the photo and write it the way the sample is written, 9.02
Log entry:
12.00
